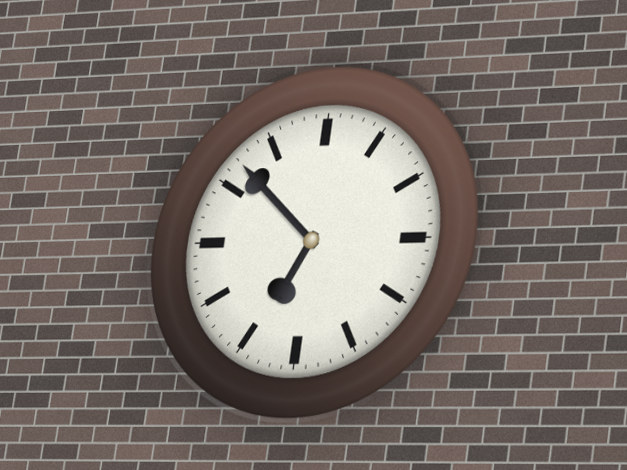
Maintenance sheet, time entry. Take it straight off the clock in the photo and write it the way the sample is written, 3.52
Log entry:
6.52
